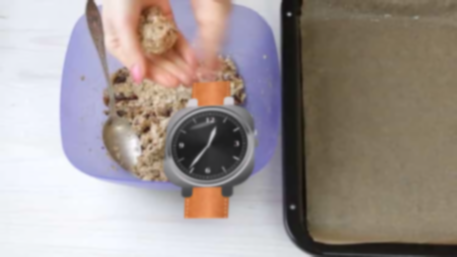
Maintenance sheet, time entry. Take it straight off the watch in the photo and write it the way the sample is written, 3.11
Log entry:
12.36
